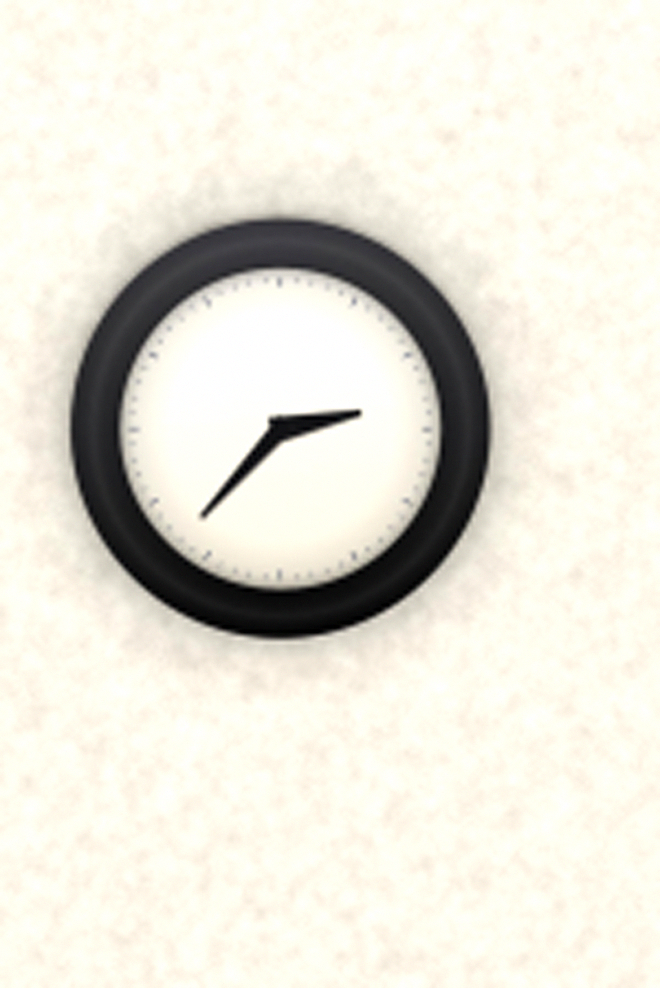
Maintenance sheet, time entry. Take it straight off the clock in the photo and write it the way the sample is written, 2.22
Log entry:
2.37
